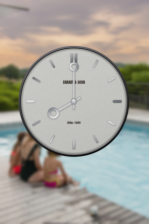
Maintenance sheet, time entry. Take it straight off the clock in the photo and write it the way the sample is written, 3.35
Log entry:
8.00
